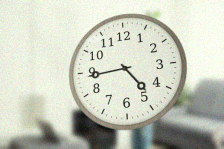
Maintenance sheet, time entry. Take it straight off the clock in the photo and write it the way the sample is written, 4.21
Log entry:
4.44
